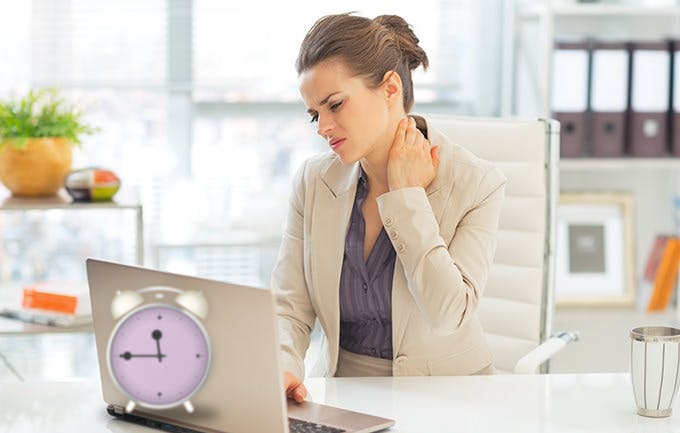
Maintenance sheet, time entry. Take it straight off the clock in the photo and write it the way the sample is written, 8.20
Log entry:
11.45
